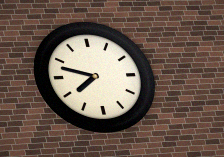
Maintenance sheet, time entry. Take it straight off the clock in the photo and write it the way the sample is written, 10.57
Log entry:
7.48
